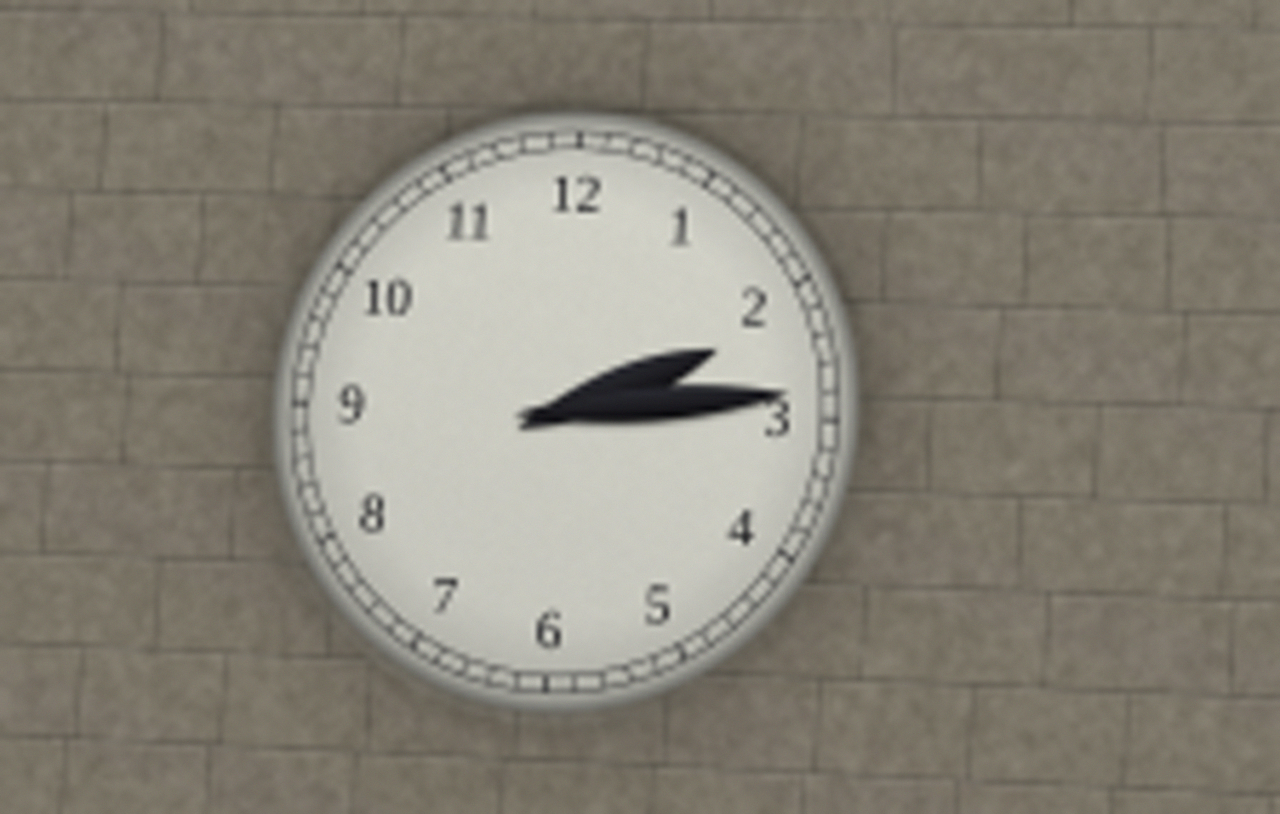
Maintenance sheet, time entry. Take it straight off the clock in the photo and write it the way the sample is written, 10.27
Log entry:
2.14
